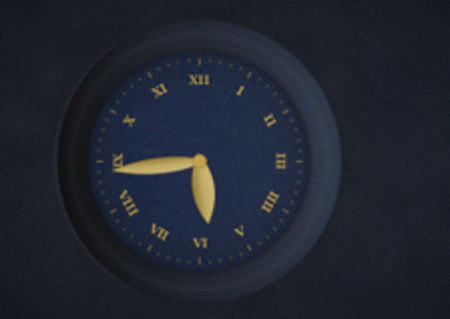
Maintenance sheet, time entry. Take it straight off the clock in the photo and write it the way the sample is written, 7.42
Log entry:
5.44
